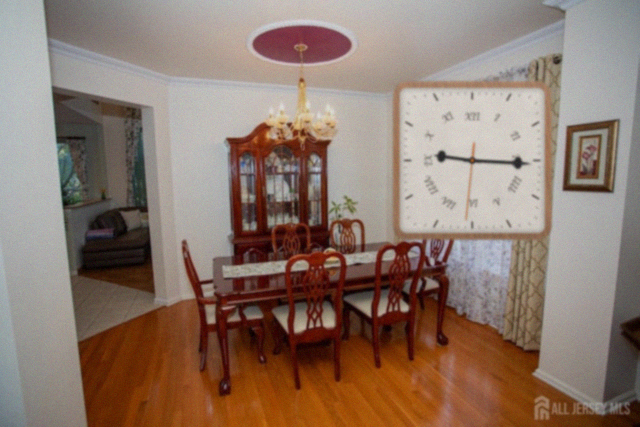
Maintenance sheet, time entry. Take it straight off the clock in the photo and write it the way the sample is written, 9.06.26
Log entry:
9.15.31
